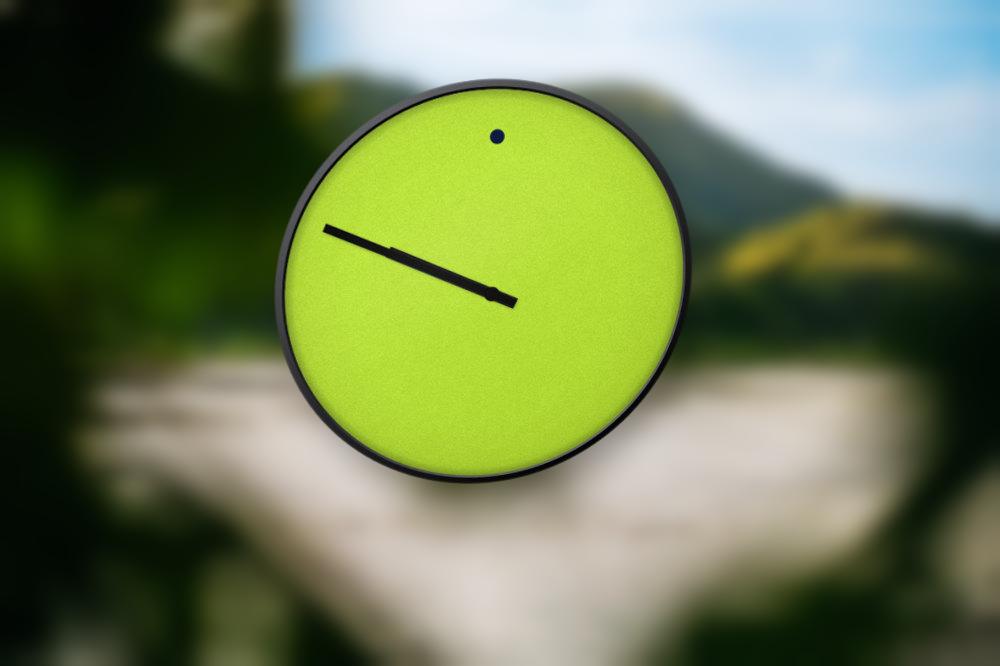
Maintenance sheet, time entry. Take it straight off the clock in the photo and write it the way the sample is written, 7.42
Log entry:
9.49
